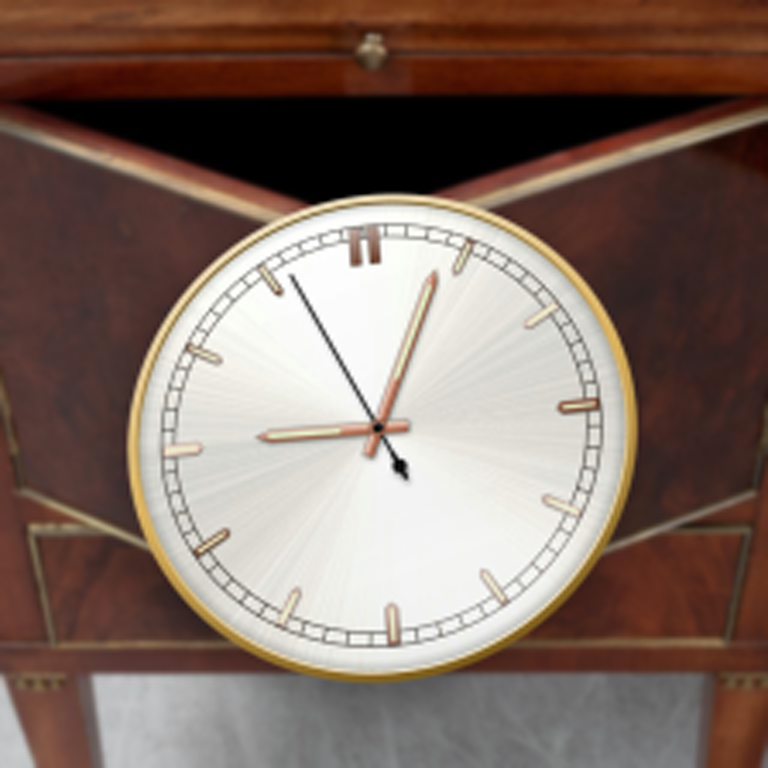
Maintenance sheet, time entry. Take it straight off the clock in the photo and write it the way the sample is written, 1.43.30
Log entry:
9.03.56
